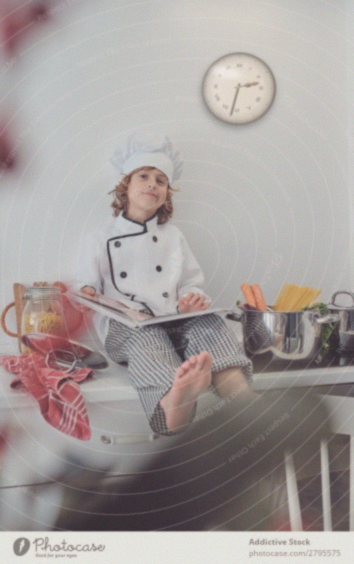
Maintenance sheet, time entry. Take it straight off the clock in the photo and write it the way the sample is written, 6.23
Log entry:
2.32
